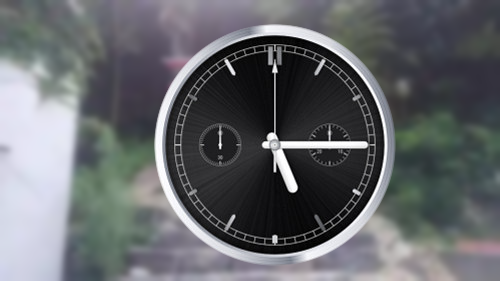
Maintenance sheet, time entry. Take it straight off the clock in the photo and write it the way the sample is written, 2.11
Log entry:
5.15
